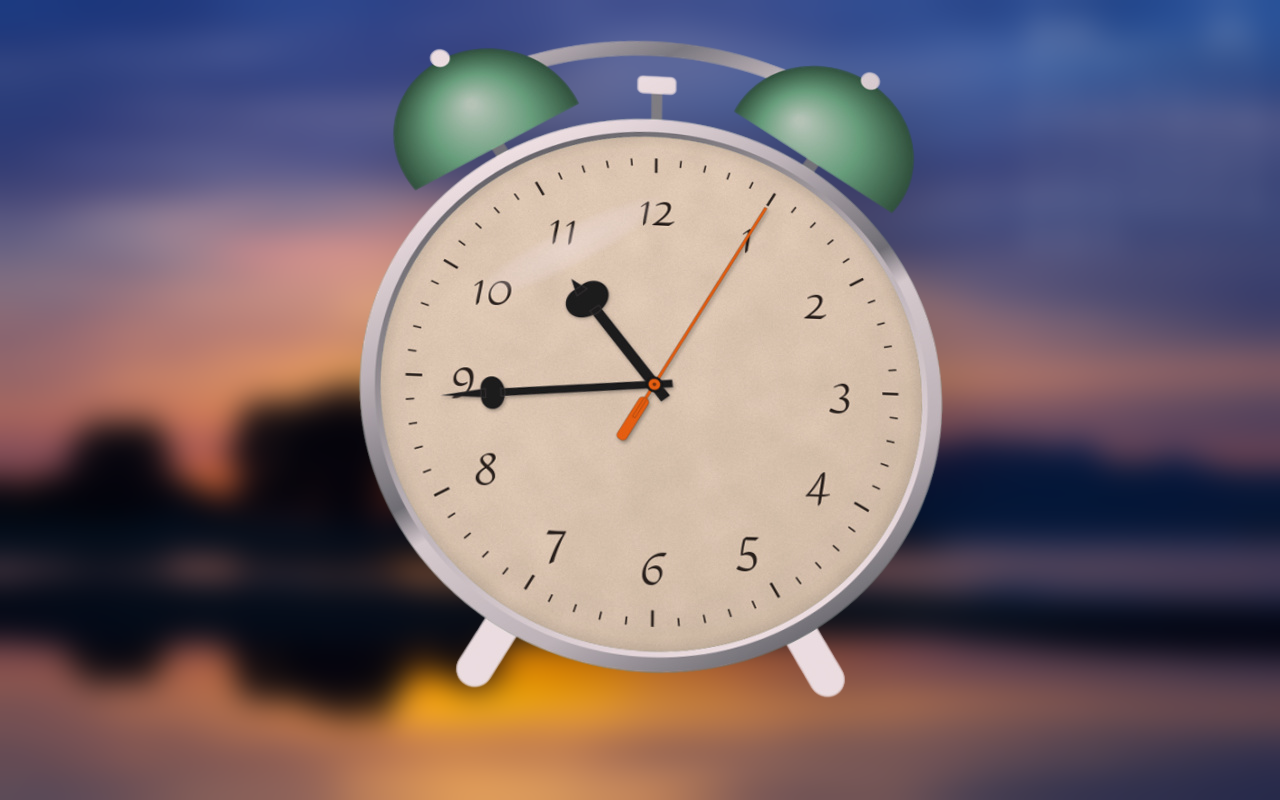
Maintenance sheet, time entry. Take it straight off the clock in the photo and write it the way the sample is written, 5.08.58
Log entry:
10.44.05
